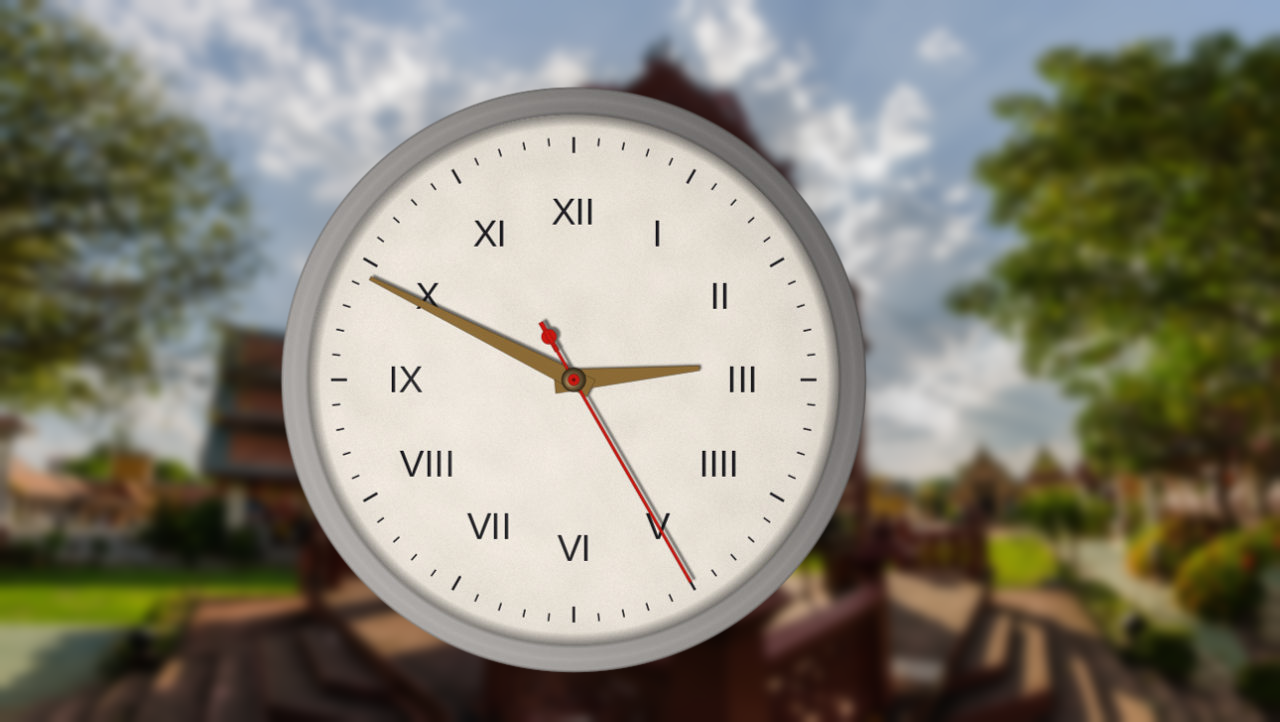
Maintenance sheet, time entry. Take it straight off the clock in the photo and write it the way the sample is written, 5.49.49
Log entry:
2.49.25
